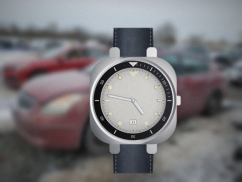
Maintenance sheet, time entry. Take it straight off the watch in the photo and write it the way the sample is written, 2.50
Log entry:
4.47
